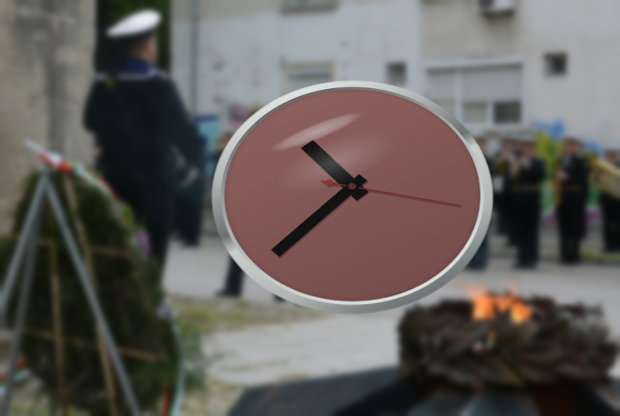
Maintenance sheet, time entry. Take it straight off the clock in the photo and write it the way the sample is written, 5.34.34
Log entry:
10.37.17
